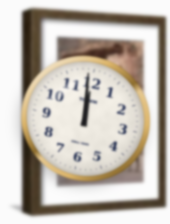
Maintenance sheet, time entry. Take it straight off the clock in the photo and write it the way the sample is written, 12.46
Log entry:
11.59
